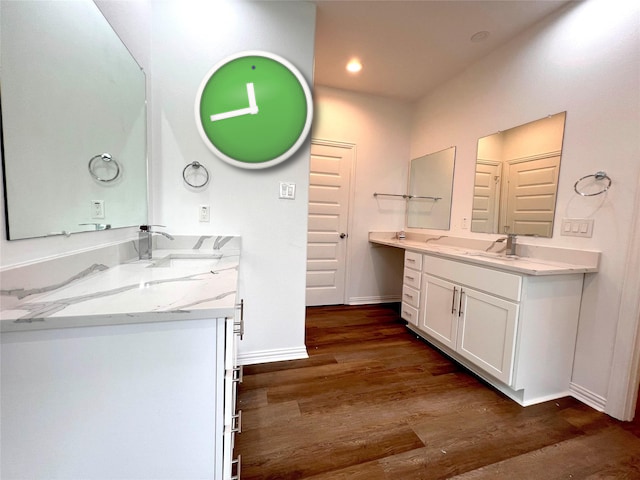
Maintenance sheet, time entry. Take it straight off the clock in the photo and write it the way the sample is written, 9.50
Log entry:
11.43
